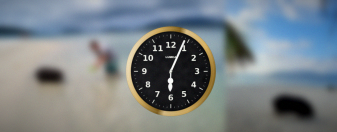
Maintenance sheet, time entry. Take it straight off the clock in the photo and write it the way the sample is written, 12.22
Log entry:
6.04
